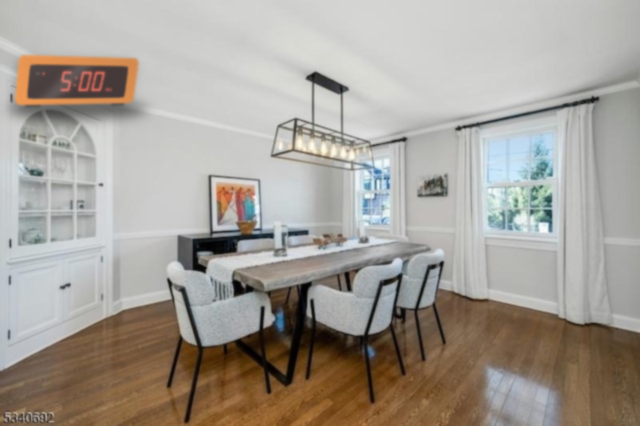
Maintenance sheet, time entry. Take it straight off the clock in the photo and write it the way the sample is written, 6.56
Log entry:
5.00
